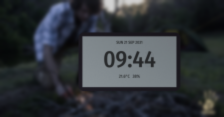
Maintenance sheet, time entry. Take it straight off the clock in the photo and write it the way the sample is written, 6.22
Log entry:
9.44
